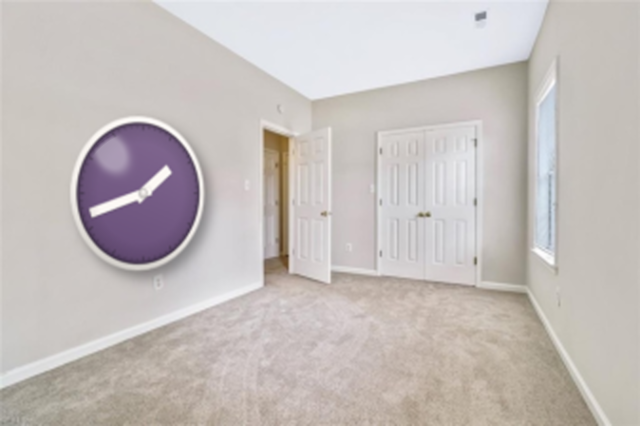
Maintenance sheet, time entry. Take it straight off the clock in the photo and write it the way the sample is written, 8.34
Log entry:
1.42
